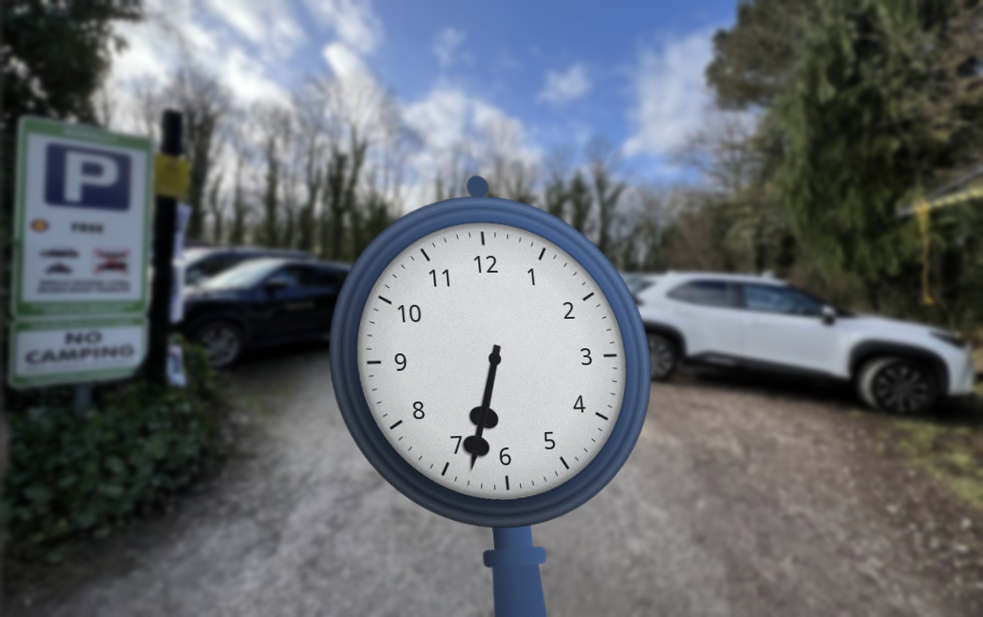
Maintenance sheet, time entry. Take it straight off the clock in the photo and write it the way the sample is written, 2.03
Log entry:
6.33
